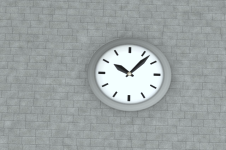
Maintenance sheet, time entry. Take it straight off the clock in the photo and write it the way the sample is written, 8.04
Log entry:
10.07
